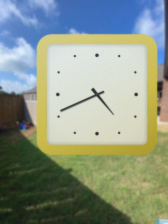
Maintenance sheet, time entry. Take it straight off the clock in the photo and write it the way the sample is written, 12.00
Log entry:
4.41
